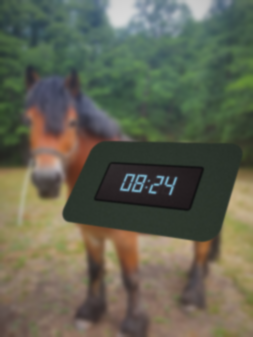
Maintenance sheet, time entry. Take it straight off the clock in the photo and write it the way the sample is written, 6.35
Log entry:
8.24
